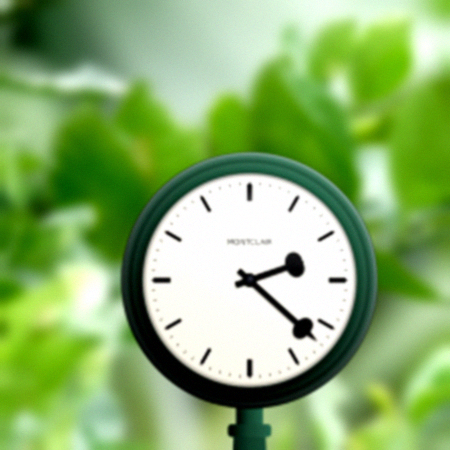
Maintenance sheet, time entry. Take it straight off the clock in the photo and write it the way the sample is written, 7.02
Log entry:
2.22
